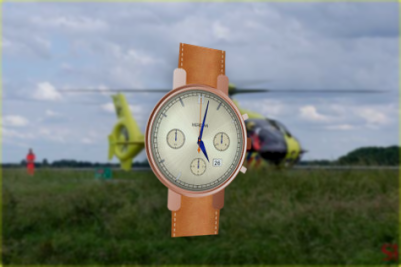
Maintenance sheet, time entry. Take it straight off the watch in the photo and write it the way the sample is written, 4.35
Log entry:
5.02
